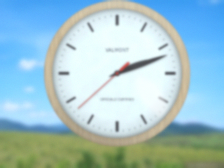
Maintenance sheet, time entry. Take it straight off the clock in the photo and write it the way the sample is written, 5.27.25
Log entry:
2.11.38
